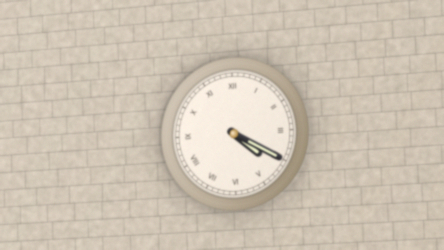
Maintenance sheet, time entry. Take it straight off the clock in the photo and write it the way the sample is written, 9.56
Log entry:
4.20
